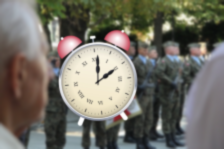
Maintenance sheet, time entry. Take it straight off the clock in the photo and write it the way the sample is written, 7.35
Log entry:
2.01
